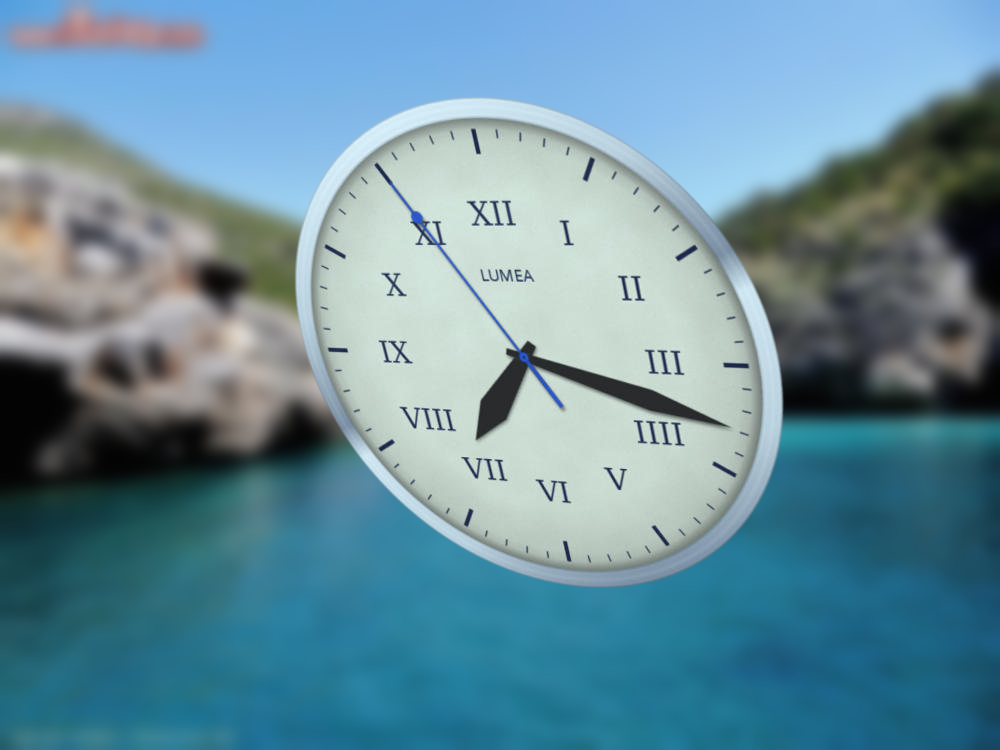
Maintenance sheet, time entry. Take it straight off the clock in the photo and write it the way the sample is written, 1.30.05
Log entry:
7.17.55
